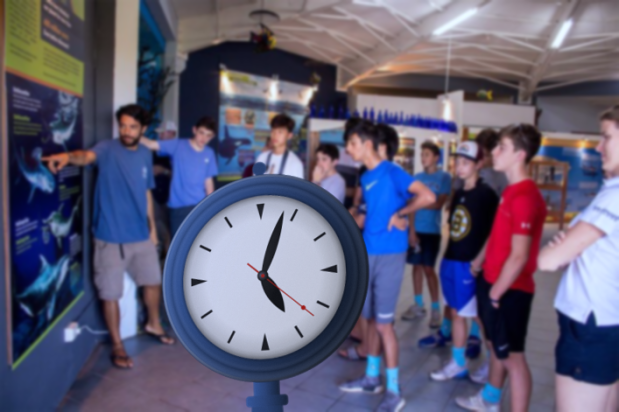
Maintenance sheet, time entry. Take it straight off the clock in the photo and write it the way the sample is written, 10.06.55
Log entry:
5.03.22
